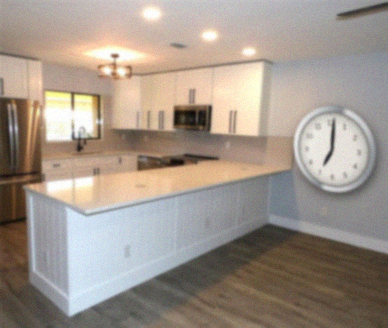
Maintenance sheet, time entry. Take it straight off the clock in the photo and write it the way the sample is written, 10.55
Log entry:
7.01
